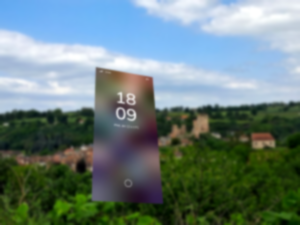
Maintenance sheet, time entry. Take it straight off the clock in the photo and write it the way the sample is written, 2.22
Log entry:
18.09
